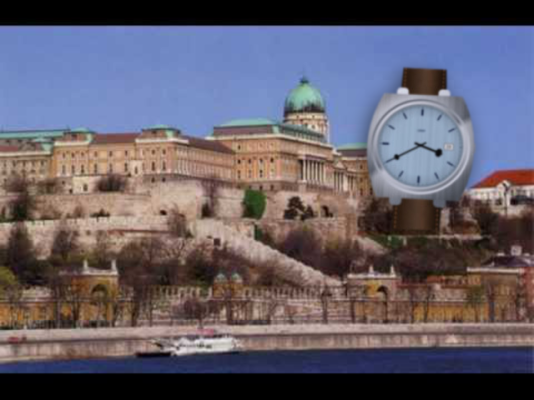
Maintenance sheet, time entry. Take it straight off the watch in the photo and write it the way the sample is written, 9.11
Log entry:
3.40
